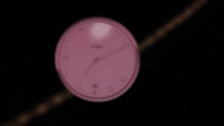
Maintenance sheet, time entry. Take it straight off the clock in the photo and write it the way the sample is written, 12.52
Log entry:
7.10
